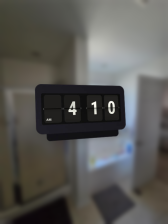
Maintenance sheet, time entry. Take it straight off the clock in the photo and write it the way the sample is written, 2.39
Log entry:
4.10
